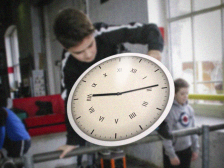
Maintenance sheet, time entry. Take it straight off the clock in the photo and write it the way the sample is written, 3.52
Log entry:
8.09
